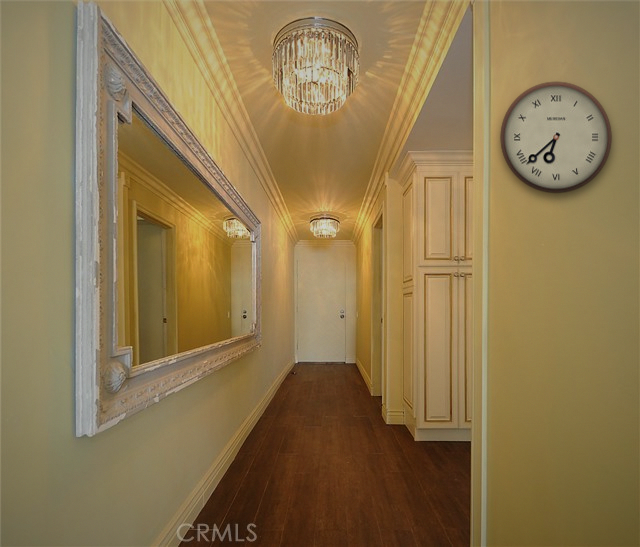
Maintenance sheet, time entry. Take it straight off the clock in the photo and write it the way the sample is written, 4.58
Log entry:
6.38
